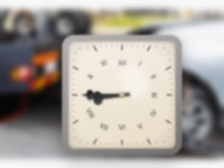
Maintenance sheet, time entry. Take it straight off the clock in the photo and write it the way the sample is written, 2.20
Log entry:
8.45
